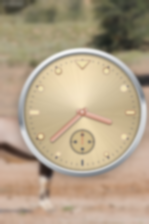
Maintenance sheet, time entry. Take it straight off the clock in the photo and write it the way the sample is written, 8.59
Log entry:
3.38
